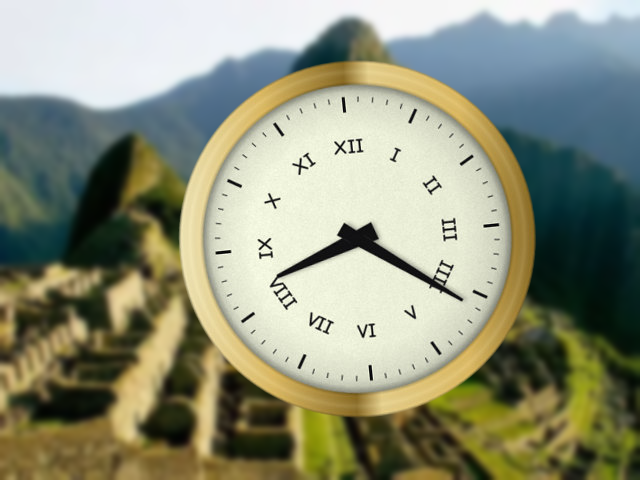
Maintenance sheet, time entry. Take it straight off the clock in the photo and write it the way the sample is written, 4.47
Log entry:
8.21
